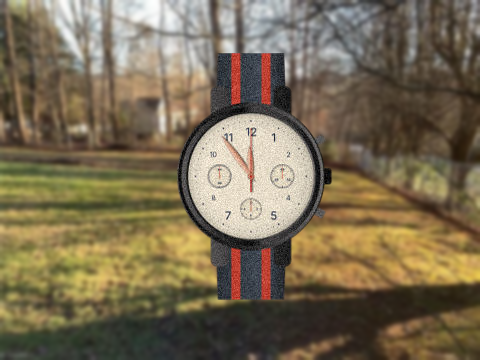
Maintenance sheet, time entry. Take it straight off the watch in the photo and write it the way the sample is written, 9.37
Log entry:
11.54
